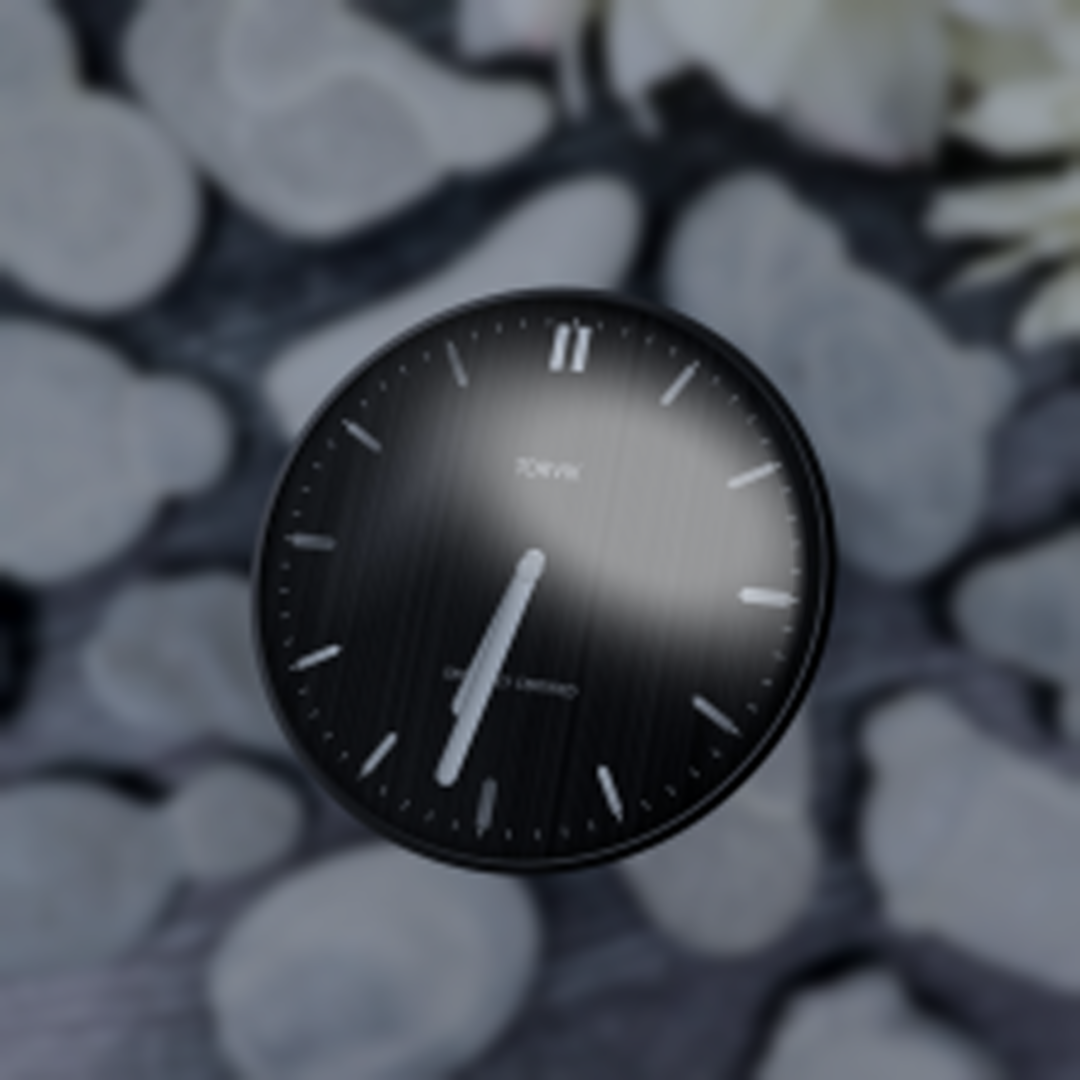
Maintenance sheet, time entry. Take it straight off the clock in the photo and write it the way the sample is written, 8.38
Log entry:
6.32
